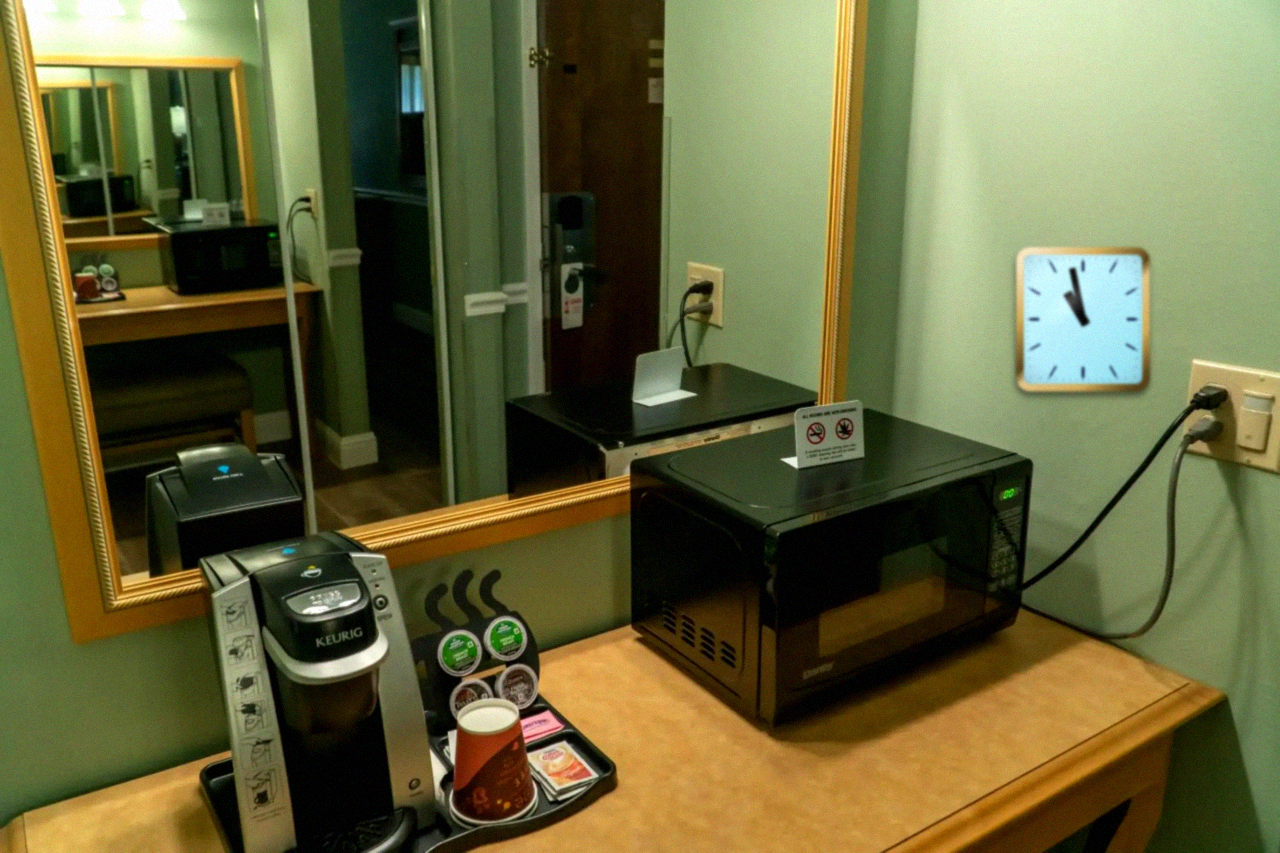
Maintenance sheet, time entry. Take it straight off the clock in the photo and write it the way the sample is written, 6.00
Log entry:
10.58
